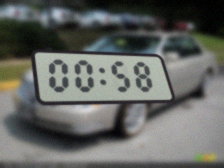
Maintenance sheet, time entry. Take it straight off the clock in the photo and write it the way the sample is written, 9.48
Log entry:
0.58
